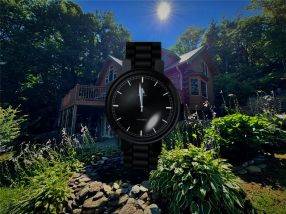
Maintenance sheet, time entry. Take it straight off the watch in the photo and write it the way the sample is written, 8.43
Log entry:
11.59
